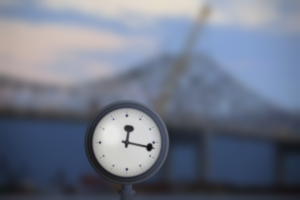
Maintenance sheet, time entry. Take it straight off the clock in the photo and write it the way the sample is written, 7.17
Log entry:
12.17
